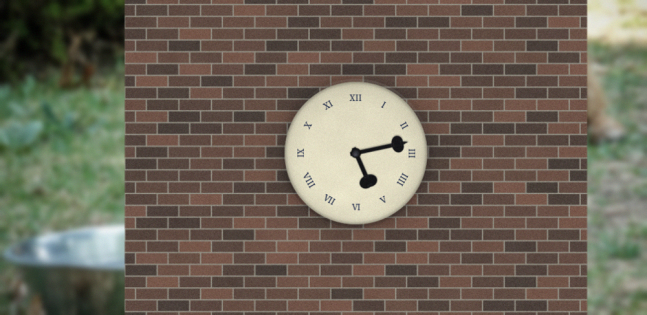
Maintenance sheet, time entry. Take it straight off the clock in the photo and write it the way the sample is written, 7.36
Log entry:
5.13
